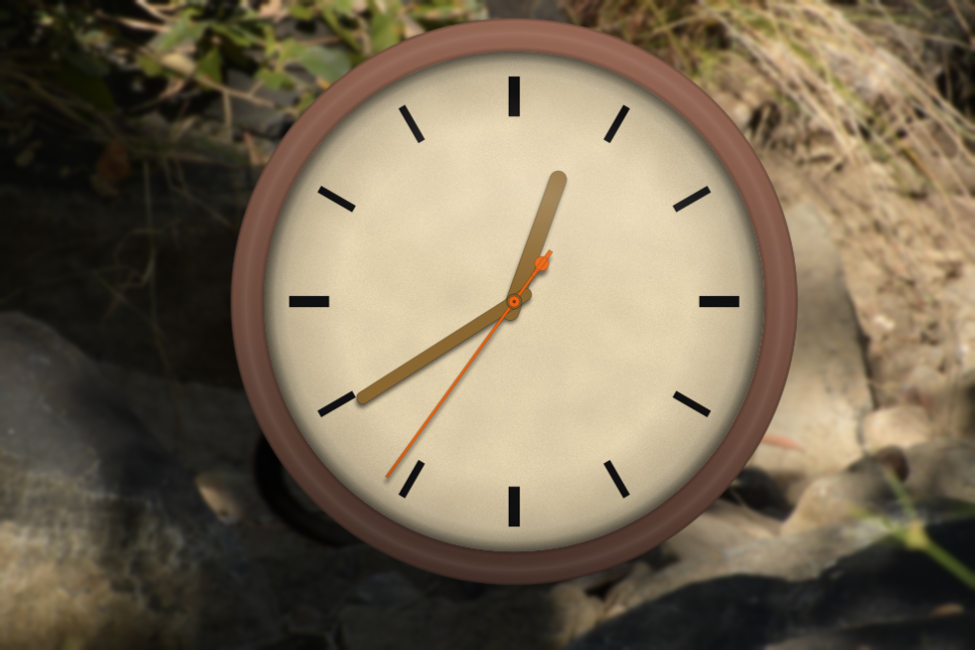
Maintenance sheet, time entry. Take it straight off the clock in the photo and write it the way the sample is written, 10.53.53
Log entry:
12.39.36
